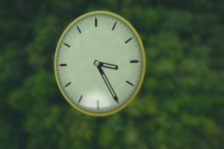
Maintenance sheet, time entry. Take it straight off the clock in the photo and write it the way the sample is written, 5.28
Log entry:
3.25
